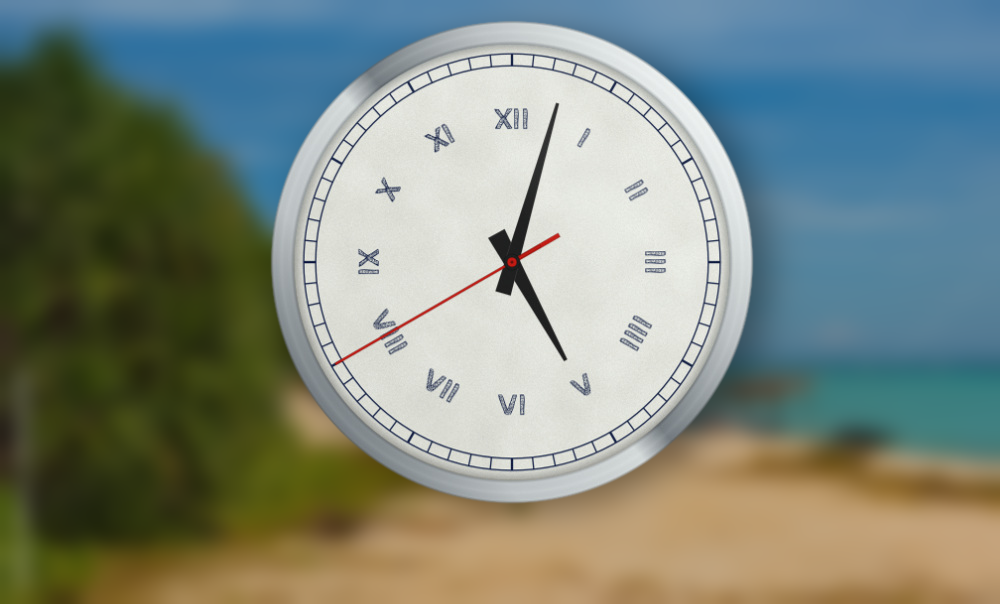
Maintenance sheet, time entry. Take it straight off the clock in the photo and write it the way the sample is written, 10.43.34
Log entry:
5.02.40
